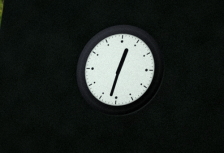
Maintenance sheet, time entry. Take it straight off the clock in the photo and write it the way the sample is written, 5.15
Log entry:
12.32
